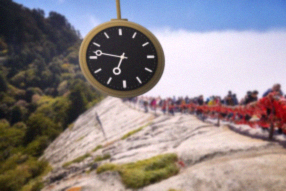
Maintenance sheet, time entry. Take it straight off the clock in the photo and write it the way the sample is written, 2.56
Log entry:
6.47
